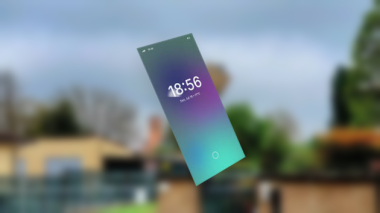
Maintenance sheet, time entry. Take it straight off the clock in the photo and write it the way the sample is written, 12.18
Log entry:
18.56
